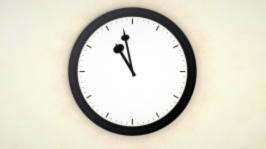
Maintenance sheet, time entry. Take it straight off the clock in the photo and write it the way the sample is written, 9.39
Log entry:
10.58
